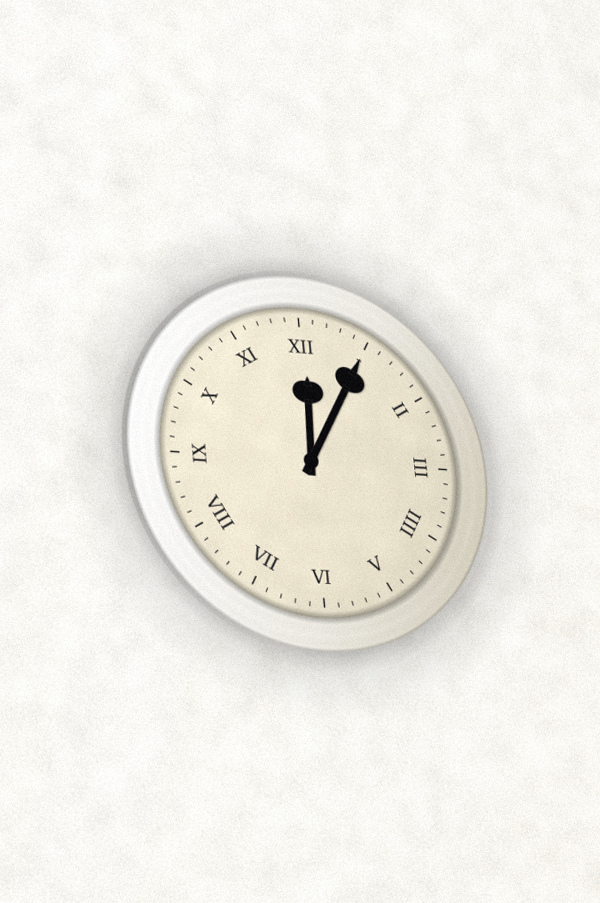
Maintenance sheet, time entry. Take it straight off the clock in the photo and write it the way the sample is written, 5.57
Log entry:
12.05
